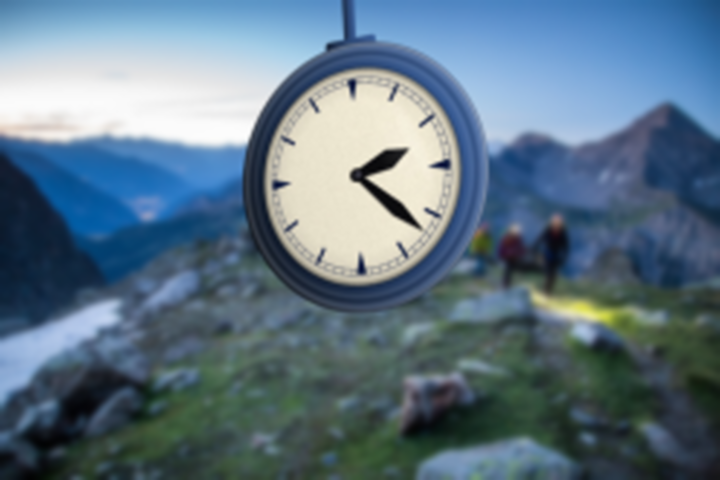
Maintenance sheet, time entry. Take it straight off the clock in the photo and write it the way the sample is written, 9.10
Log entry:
2.22
